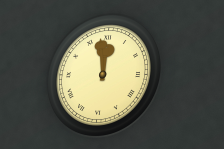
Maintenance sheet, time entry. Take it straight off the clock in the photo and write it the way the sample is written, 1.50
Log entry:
11.58
